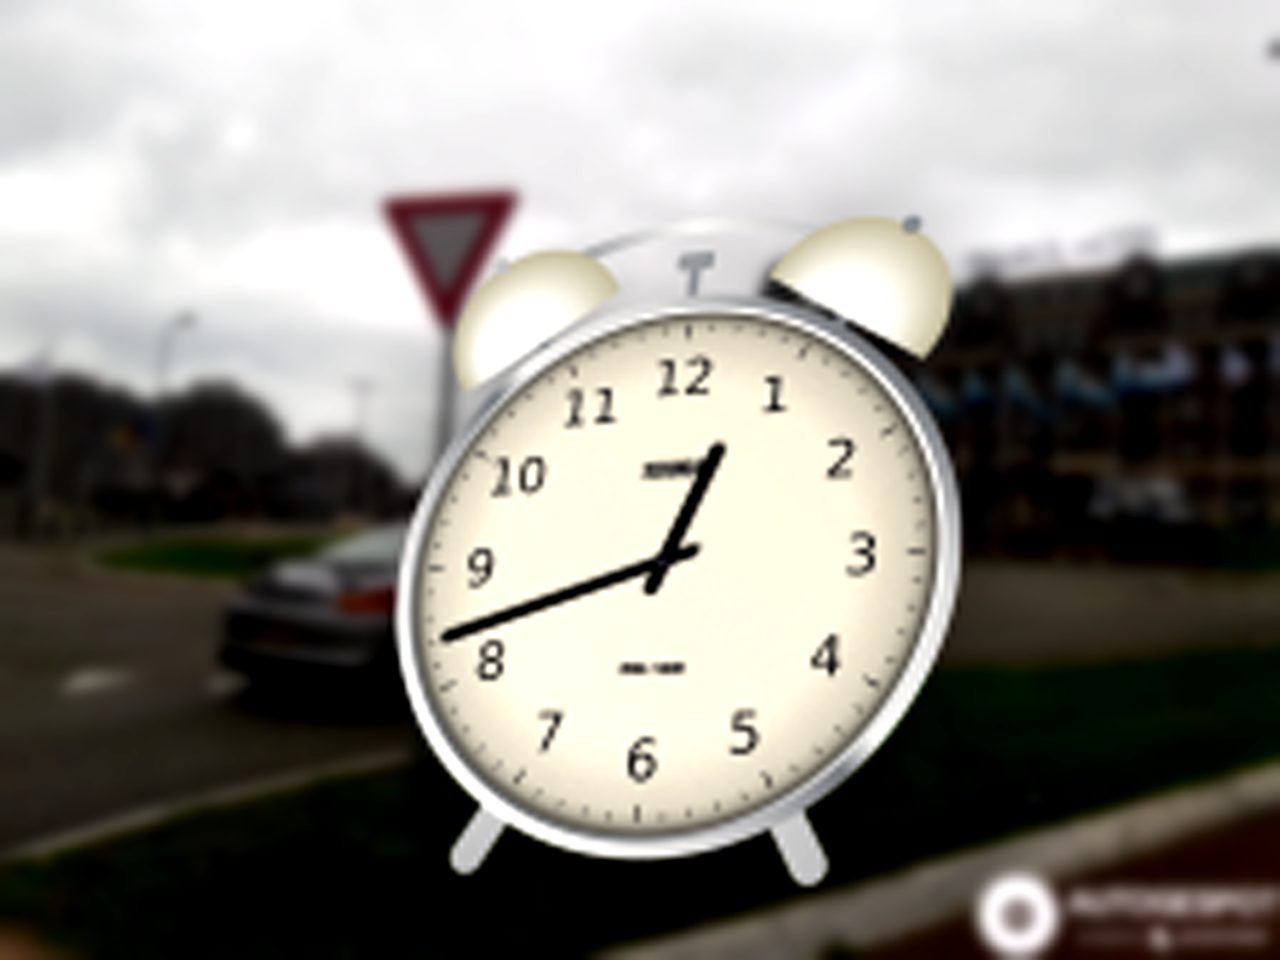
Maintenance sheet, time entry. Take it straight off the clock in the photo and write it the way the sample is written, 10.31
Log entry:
12.42
